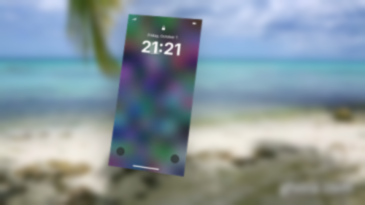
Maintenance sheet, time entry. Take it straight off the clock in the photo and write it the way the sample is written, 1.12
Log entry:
21.21
